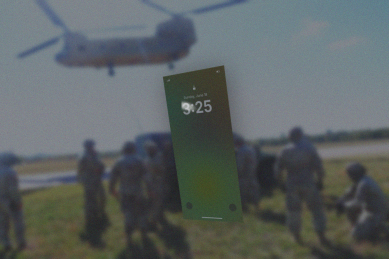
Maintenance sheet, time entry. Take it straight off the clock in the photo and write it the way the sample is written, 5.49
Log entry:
3.25
